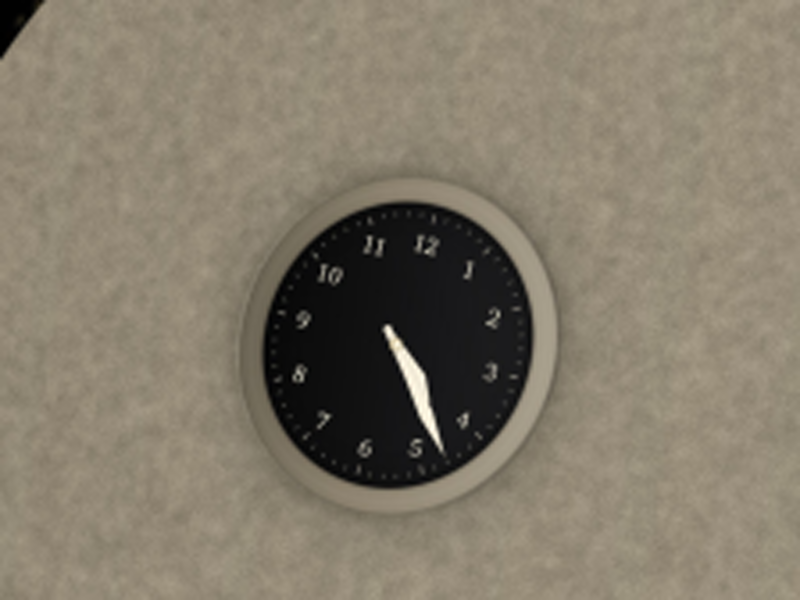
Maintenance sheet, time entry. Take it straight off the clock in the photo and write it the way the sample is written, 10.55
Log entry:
4.23
